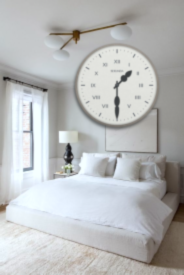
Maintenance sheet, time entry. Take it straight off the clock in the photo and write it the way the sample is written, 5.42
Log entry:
1.30
